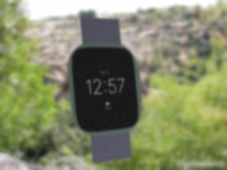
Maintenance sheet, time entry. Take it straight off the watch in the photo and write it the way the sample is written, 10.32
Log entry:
12.57
